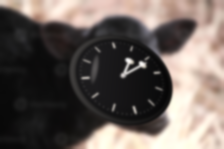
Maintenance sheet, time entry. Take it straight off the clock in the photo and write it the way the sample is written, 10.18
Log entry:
1.11
